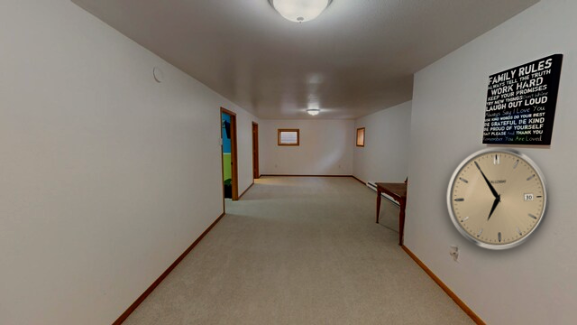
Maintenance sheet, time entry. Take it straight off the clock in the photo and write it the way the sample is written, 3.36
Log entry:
6.55
